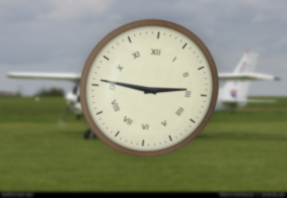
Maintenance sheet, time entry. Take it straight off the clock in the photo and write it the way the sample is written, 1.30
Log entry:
2.46
